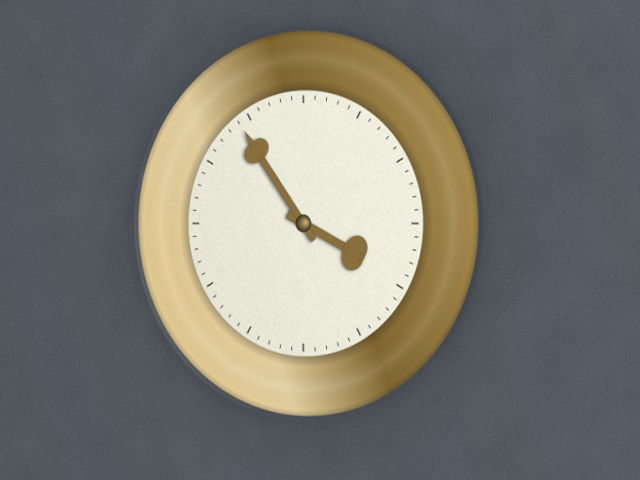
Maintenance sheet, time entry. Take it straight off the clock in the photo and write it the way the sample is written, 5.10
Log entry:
3.54
